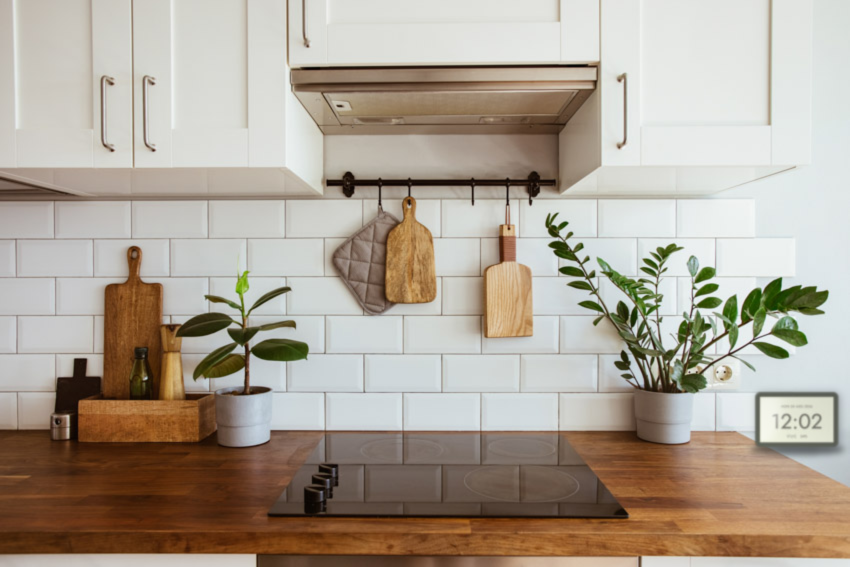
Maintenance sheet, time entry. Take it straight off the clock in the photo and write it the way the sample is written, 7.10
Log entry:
12.02
